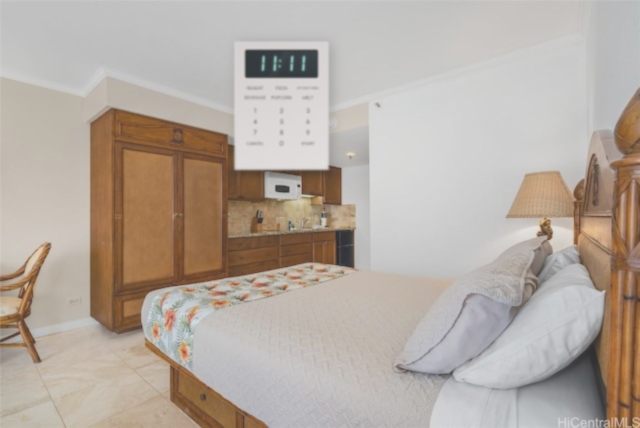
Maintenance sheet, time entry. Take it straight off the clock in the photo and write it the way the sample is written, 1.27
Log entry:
11.11
